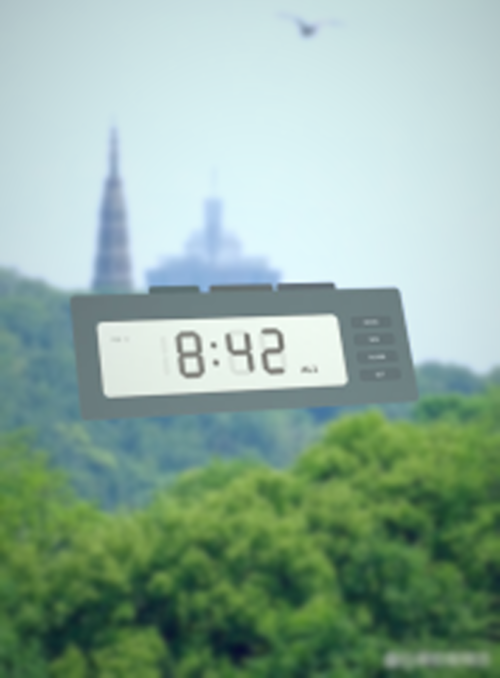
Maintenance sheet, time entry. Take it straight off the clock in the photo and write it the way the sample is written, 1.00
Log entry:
8.42
